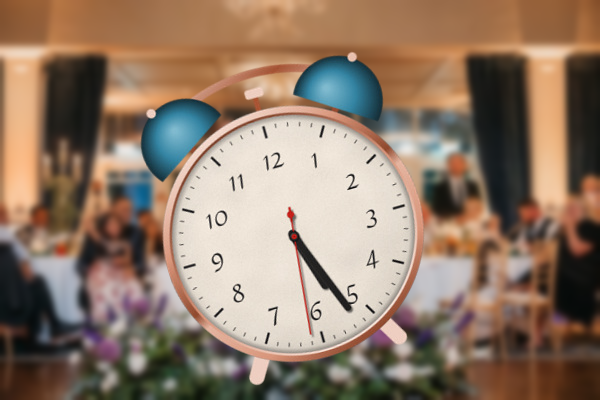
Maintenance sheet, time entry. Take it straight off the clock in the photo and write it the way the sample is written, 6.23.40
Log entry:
5.26.31
